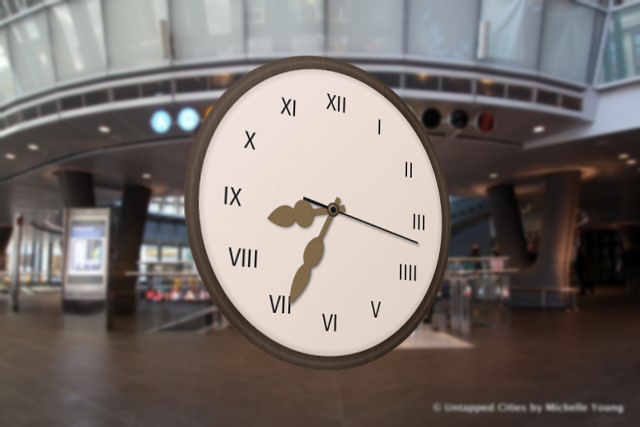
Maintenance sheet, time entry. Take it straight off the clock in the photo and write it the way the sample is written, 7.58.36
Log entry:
8.34.17
